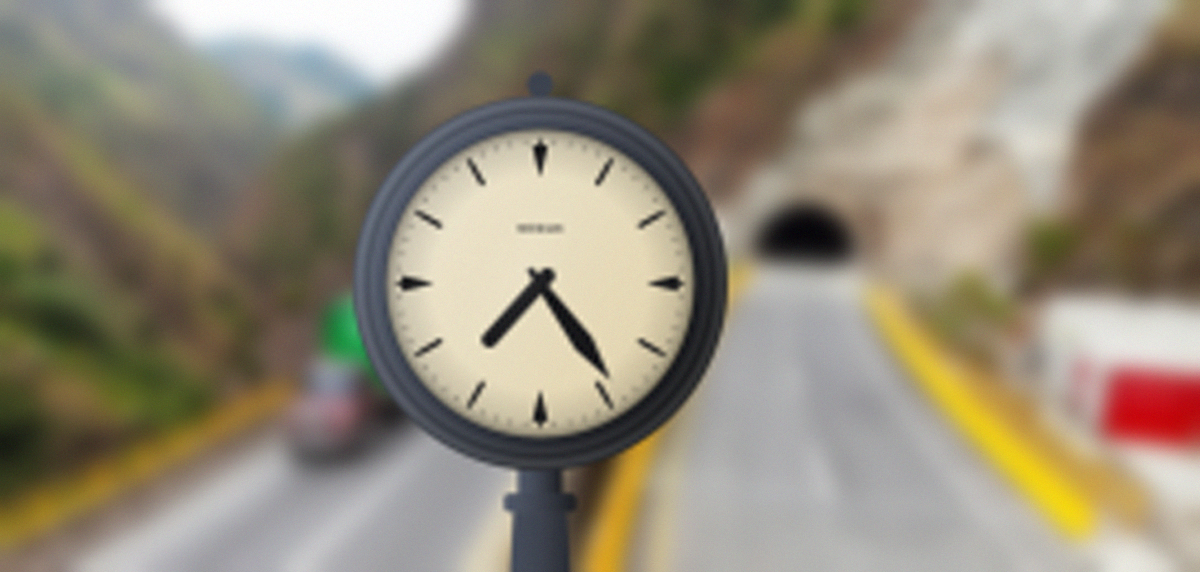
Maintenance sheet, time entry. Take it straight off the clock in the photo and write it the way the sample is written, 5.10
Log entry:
7.24
